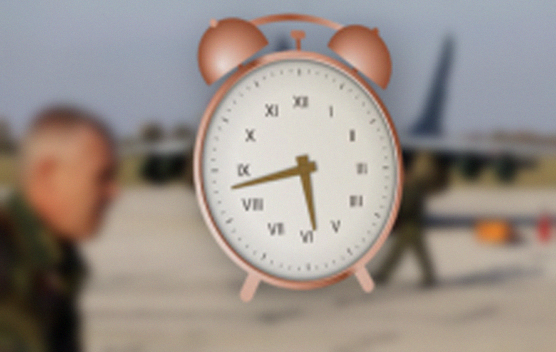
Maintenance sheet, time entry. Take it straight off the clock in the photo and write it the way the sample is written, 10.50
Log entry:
5.43
